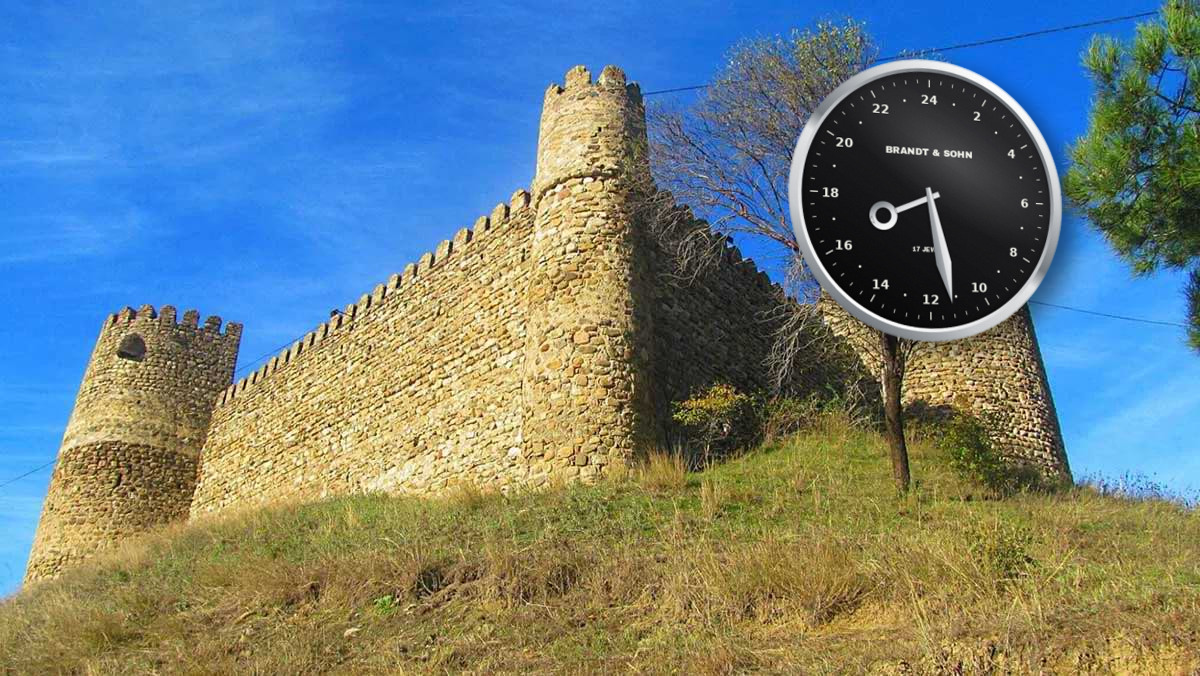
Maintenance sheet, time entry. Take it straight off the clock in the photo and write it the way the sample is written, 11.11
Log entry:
16.28
